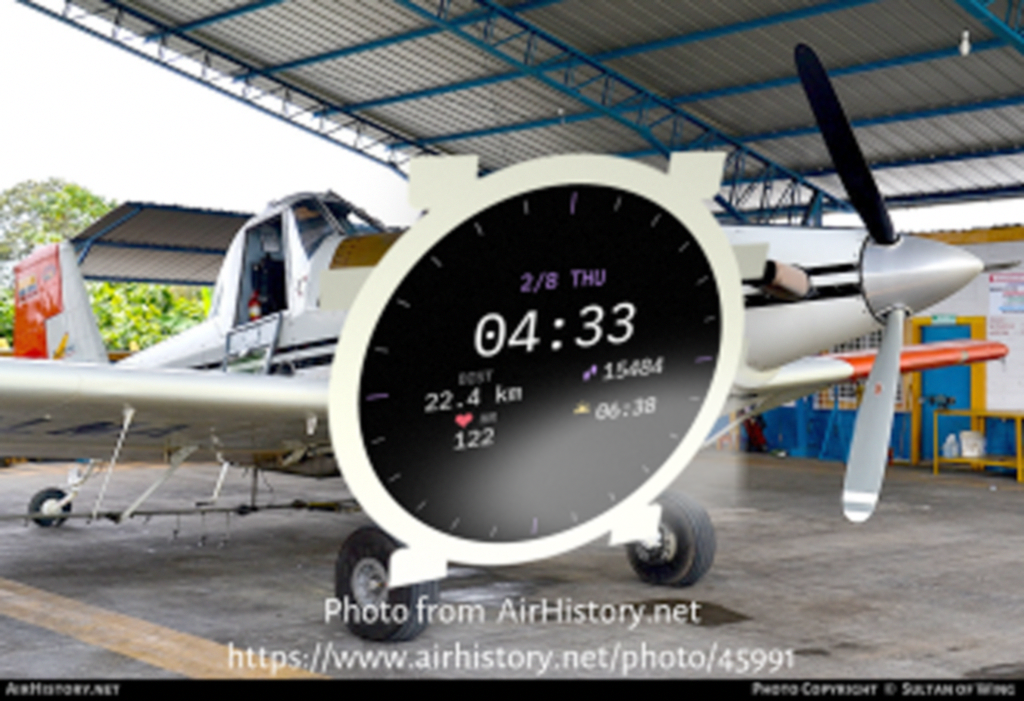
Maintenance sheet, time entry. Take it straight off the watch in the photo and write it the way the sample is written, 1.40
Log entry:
4.33
